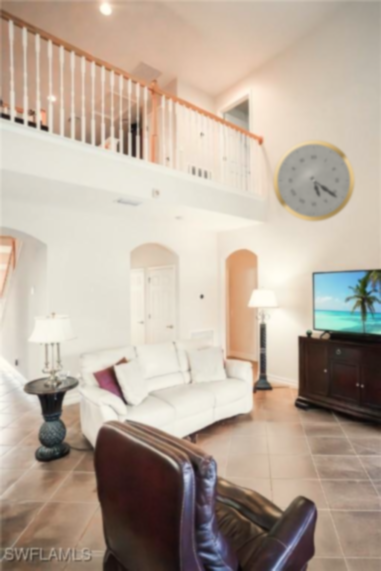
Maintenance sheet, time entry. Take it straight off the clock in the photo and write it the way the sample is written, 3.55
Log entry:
5.21
